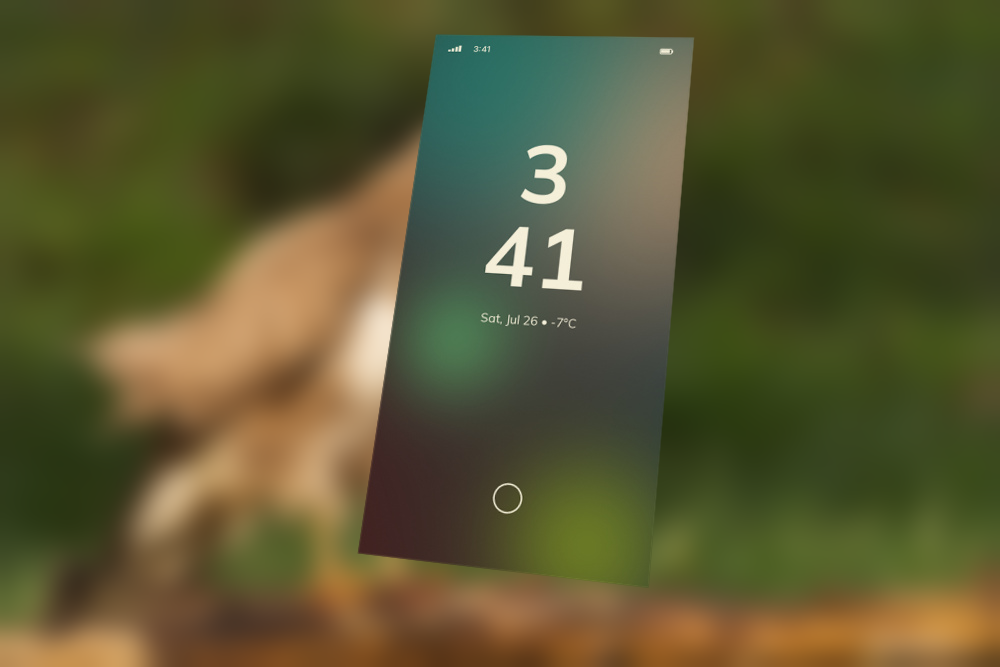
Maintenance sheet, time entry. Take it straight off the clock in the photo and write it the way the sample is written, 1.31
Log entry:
3.41
